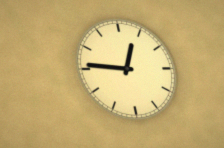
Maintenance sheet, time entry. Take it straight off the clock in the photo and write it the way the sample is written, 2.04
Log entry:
12.46
